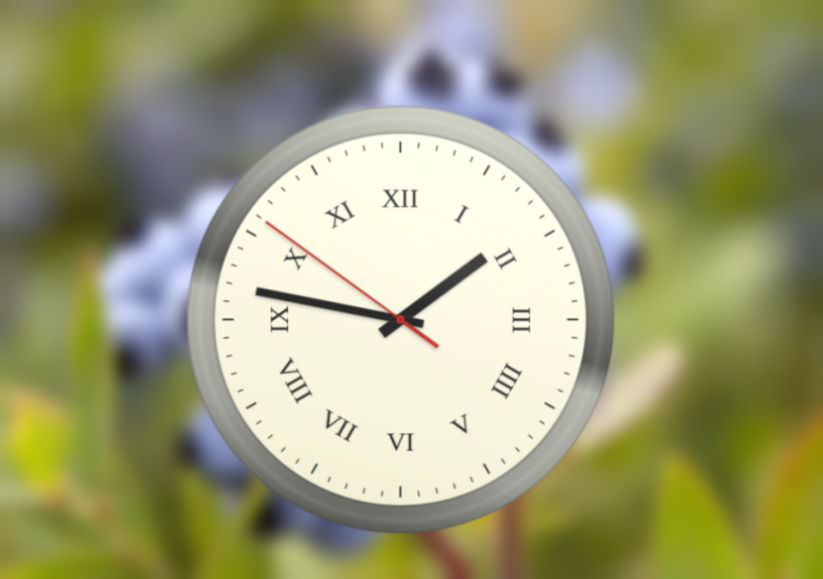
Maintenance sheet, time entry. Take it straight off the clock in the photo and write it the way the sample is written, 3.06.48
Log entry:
1.46.51
